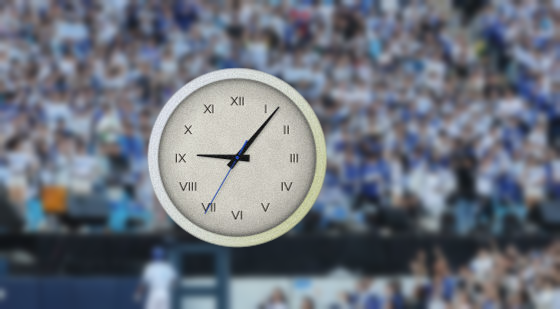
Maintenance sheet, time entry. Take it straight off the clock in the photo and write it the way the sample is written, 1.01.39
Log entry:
9.06.35
